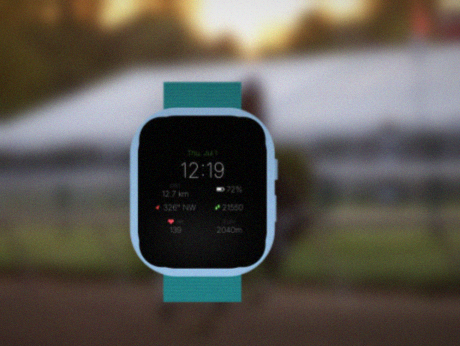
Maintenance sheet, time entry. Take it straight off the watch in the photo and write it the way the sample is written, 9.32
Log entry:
12.19
